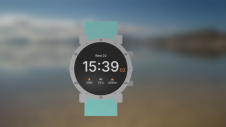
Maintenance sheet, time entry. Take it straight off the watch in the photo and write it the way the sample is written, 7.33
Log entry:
15.39
